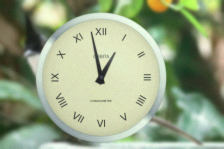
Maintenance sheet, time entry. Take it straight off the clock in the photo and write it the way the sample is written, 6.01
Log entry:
12.58
